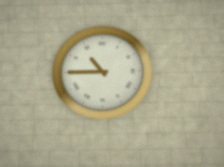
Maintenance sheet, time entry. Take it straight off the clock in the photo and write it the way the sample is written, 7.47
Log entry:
10.45
